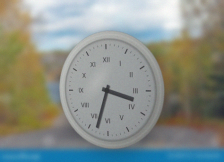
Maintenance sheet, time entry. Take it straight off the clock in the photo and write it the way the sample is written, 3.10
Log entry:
3.33
